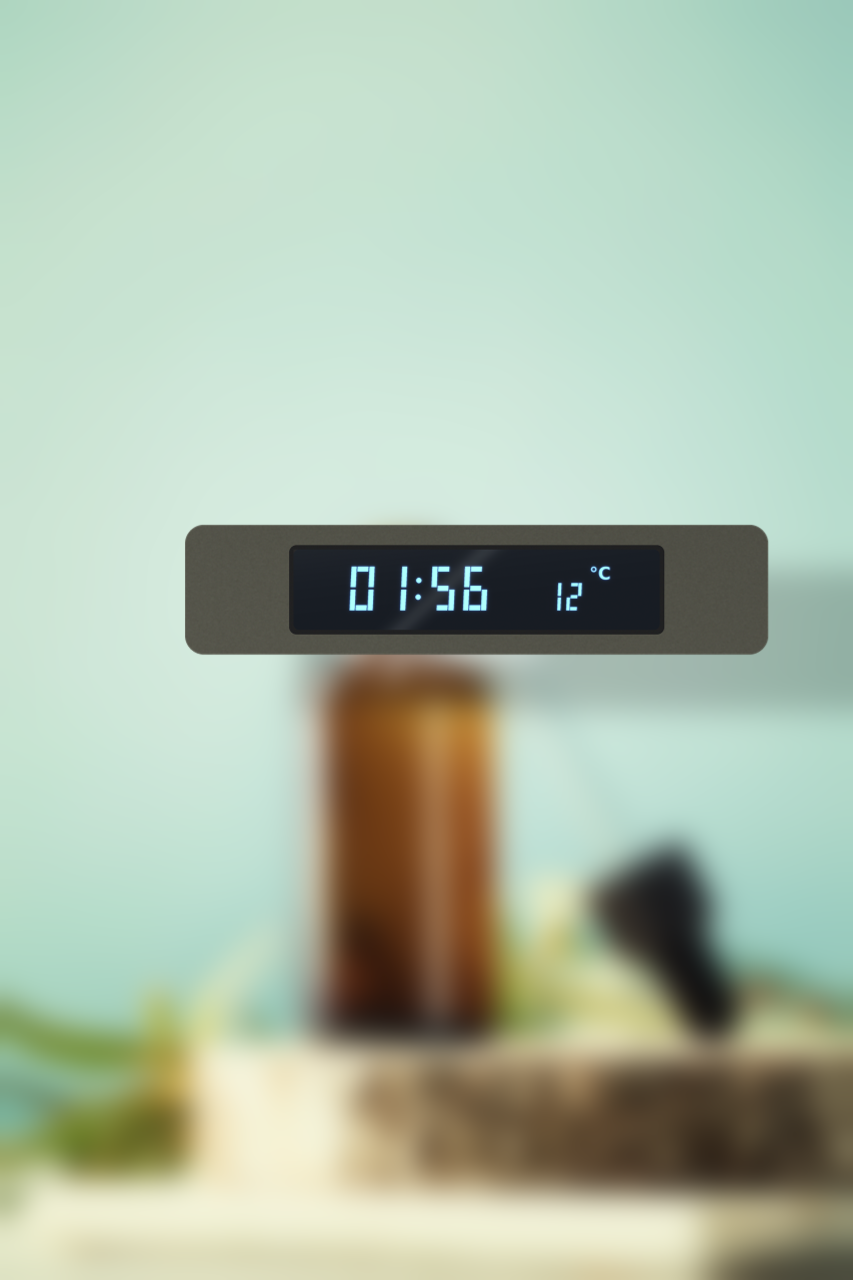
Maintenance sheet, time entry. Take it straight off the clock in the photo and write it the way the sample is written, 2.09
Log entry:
1.56
